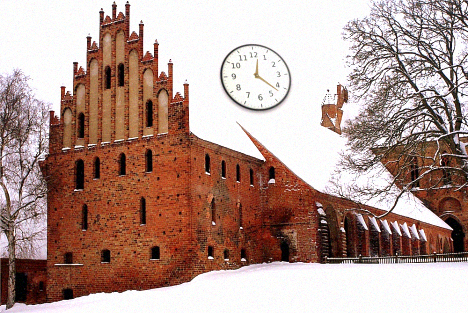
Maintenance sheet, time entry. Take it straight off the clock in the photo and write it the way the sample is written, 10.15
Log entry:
12.22
